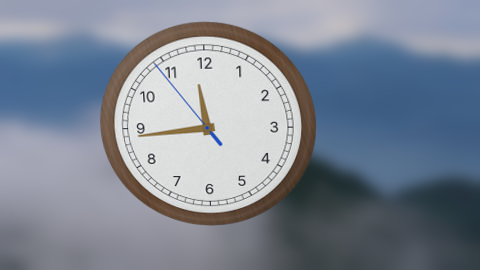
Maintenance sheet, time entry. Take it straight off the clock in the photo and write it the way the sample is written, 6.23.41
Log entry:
11.43.54
